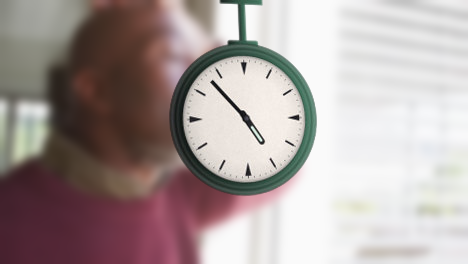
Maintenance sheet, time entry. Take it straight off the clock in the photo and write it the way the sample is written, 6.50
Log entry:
4.53
